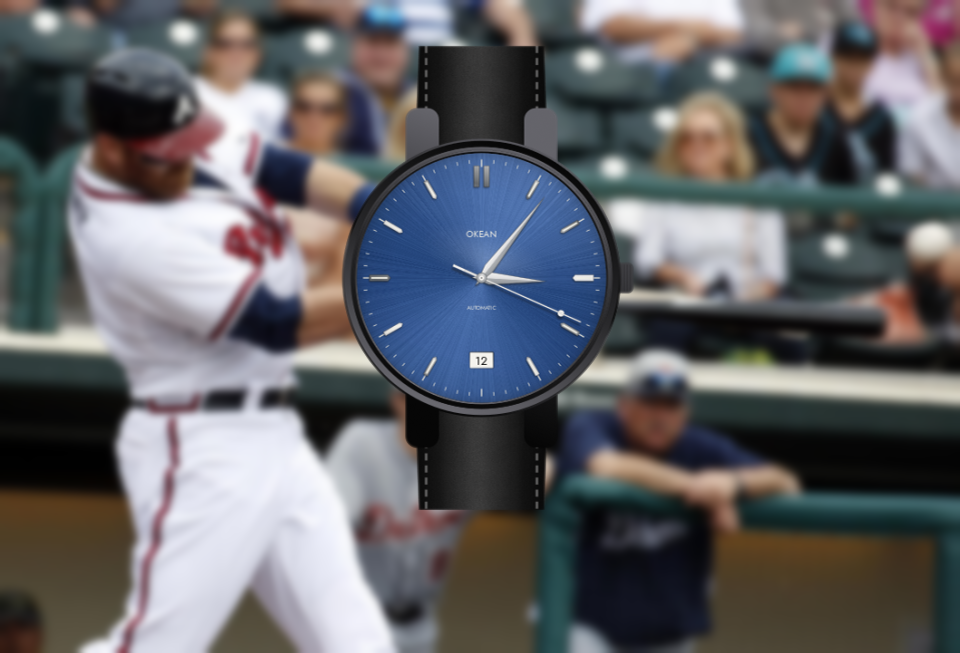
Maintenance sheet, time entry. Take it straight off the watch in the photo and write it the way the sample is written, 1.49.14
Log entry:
3.06.19
